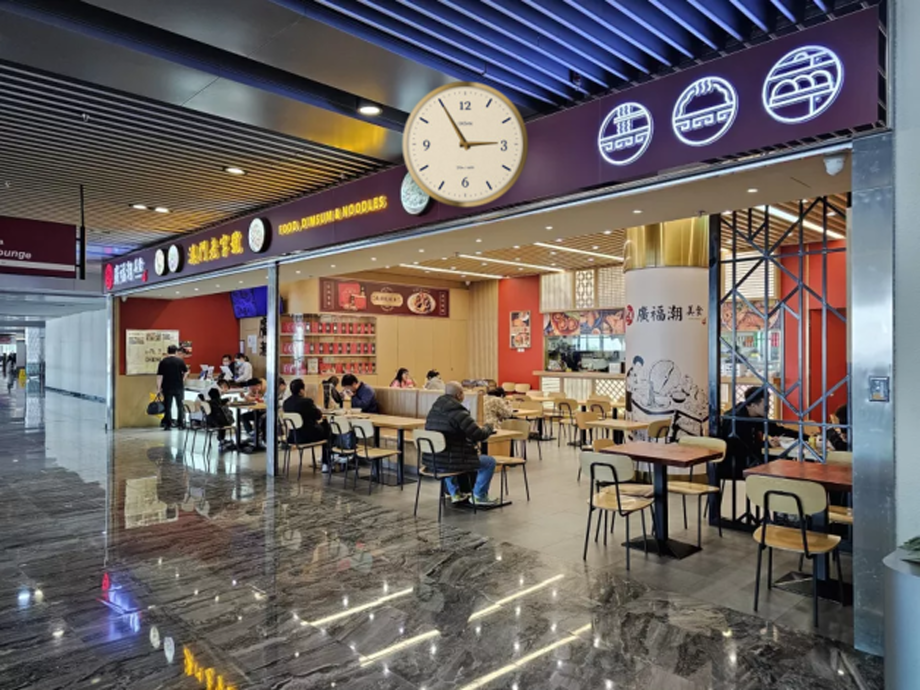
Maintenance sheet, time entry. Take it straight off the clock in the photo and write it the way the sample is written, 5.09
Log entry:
2.55
